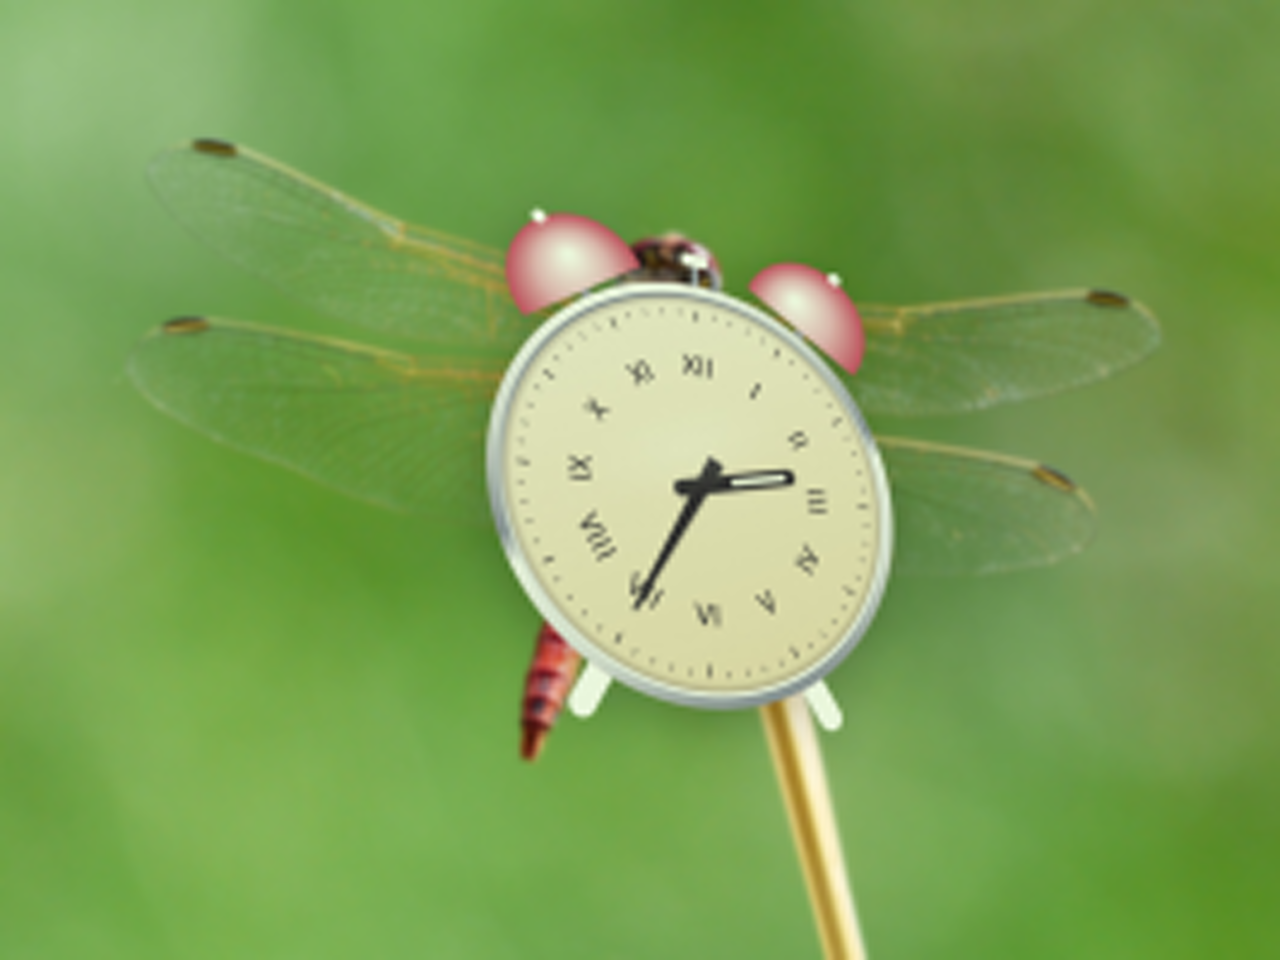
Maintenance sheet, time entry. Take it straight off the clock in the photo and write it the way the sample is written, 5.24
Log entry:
2.35
